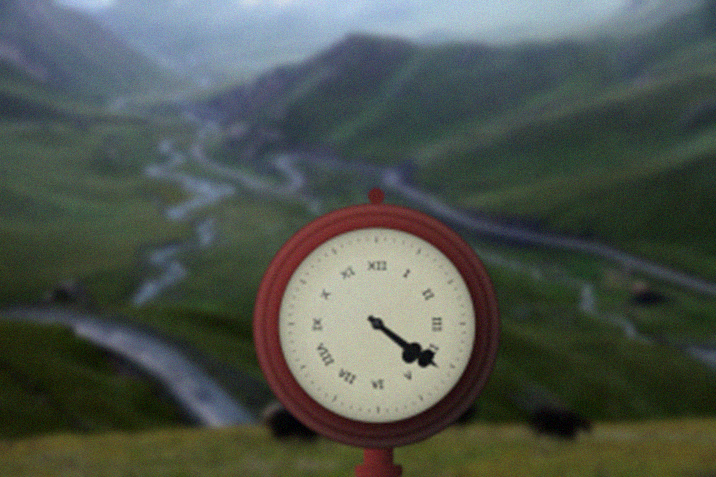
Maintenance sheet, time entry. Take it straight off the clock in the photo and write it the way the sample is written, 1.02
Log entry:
4.21
